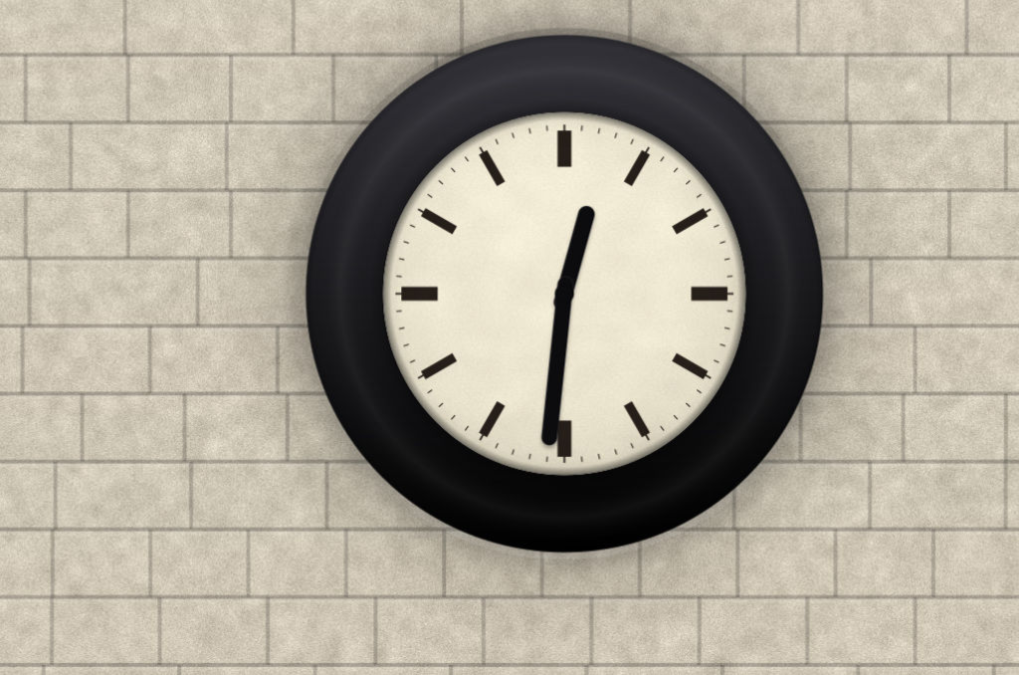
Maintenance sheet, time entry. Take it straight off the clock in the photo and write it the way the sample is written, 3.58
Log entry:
12.31
